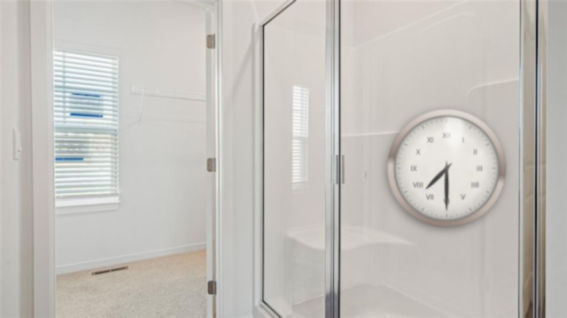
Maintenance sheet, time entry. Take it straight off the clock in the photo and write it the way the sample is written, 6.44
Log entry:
7.30
